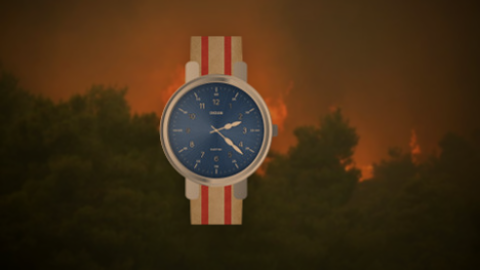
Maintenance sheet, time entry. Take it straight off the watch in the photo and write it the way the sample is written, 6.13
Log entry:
2.22
